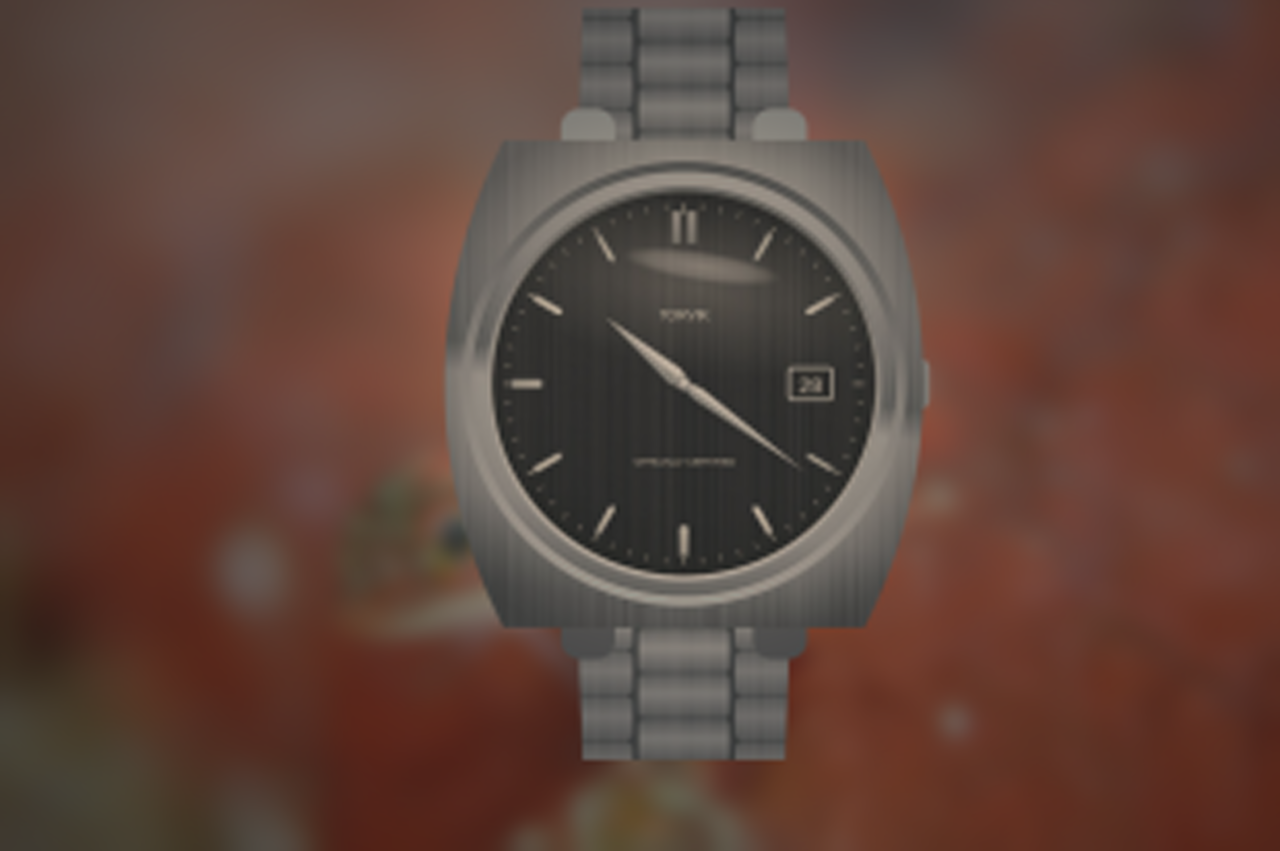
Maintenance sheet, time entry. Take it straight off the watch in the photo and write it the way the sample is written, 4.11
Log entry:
10.21
